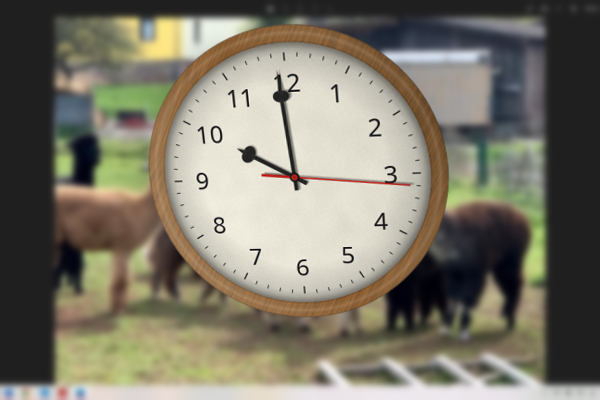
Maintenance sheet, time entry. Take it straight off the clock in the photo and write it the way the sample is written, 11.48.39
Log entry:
9.59.16
